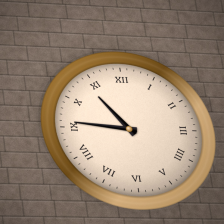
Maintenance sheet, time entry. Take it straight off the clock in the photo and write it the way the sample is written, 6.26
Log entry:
10.46
